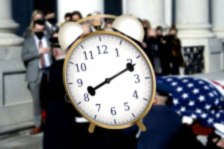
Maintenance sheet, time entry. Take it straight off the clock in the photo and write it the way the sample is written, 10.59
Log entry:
8.11
